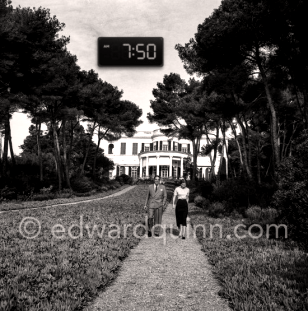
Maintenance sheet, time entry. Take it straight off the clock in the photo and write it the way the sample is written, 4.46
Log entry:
7.50
